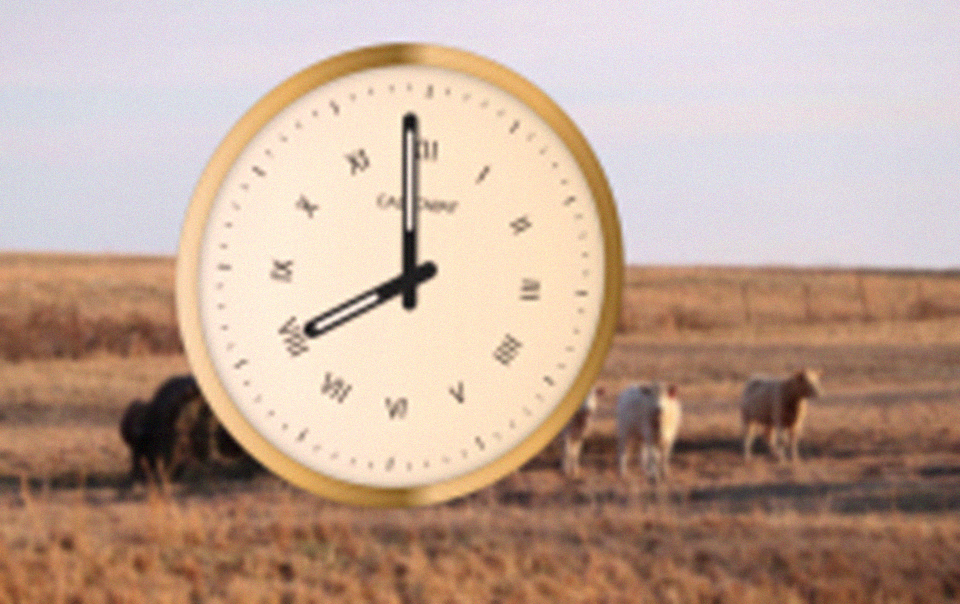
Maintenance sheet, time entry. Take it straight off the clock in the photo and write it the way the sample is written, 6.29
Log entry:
7.59
